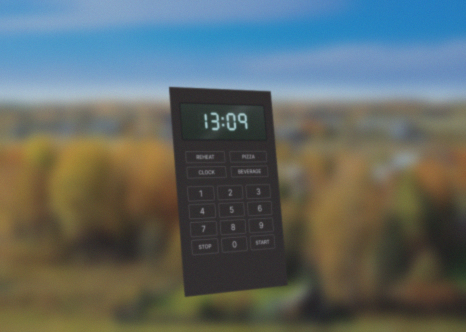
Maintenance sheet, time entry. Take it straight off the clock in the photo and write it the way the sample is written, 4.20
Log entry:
13.09
